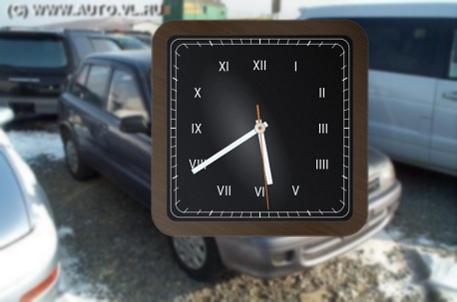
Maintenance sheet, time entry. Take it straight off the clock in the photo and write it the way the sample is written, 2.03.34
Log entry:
5.39.29
